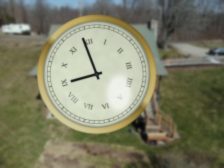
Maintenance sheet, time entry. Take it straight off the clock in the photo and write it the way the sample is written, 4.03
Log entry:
8.59
